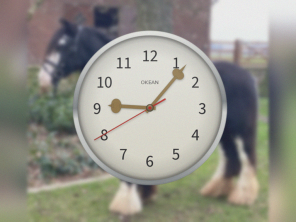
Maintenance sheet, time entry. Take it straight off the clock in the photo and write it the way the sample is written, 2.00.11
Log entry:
9.06.40
